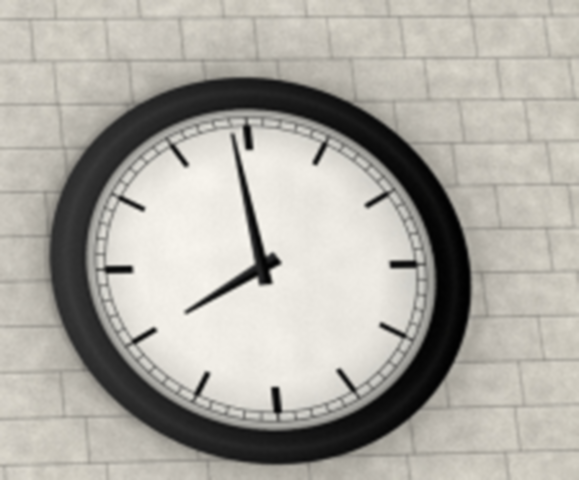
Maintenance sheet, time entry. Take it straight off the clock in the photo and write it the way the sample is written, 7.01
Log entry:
7.59
